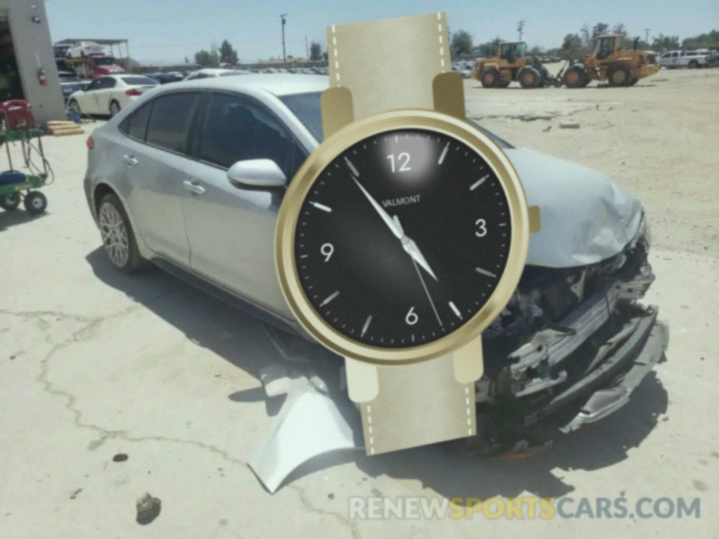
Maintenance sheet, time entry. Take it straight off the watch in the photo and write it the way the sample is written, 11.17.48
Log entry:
4.54.27
